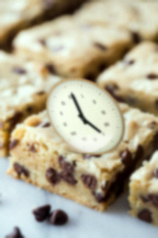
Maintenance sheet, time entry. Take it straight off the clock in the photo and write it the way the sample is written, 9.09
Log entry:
5.01
